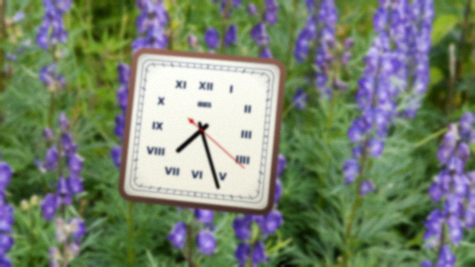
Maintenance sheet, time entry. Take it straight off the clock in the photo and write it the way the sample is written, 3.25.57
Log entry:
7.26.21
